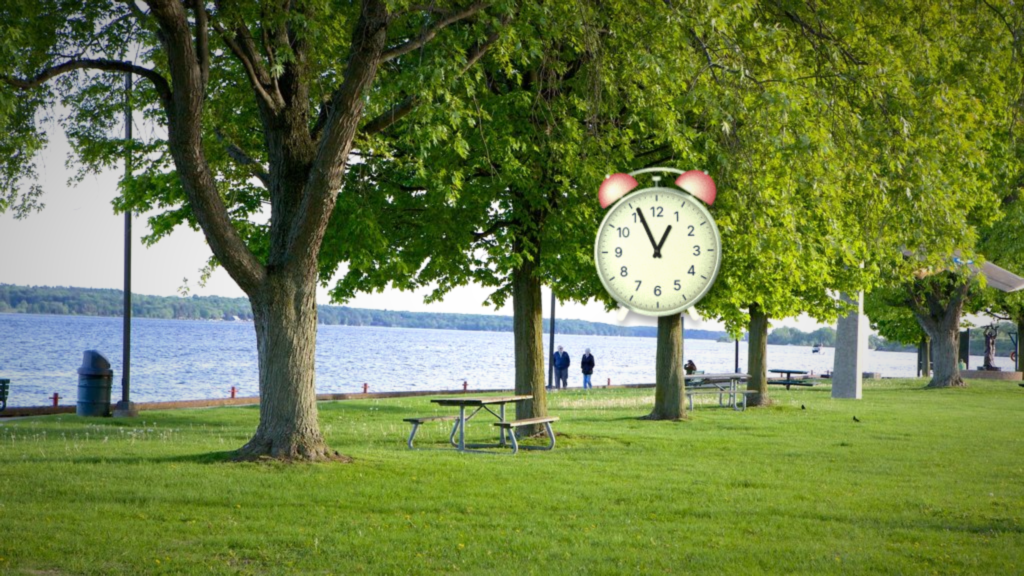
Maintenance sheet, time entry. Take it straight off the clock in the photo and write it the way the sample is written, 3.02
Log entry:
12.56
